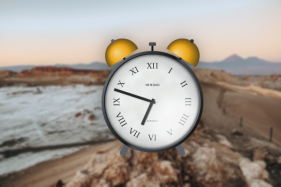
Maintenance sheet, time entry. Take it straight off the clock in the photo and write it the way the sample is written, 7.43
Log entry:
6.48
